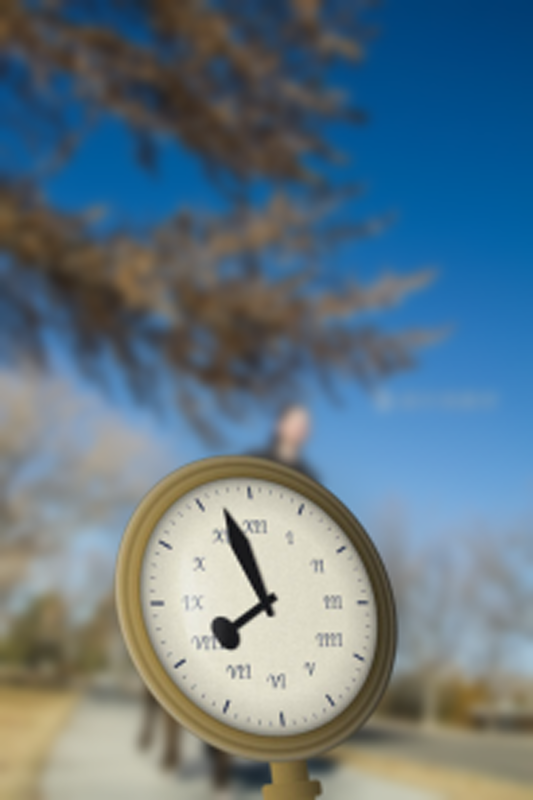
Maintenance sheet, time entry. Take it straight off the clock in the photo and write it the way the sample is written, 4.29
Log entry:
7.57
